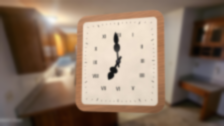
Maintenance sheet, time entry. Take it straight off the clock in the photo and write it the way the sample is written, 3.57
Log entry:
6.59
